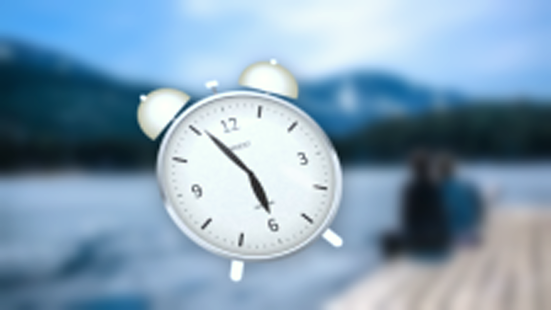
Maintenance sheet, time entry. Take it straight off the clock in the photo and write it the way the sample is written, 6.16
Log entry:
5.56
